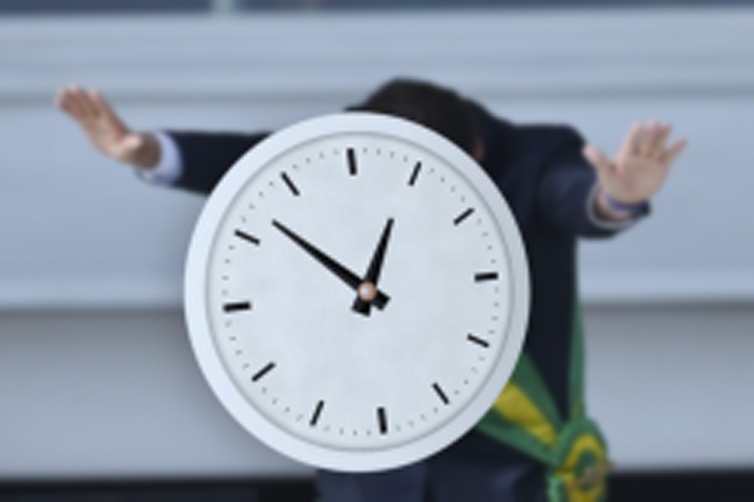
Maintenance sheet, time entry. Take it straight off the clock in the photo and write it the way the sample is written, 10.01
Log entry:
12.52
